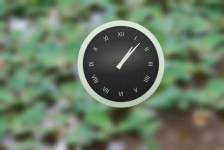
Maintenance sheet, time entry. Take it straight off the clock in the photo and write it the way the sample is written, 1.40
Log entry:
1.07
